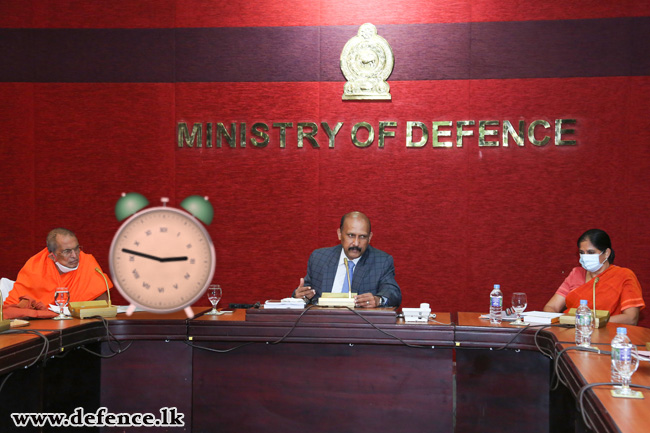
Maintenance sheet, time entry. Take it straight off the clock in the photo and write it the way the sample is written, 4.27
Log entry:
2.47
